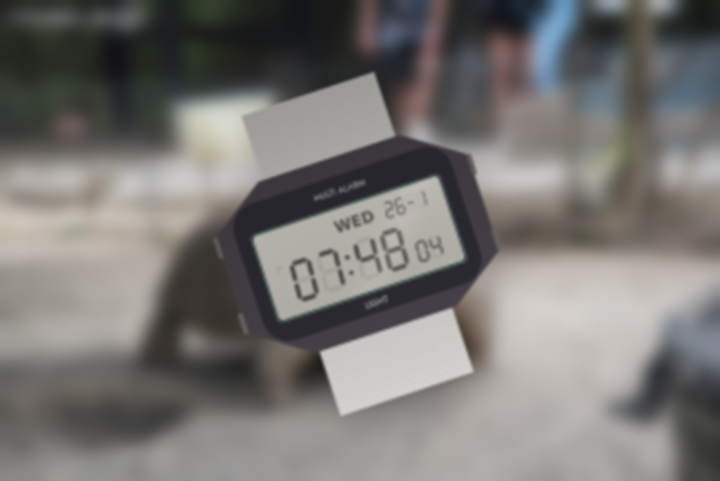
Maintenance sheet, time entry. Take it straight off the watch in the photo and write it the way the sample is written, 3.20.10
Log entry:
7.48.04
